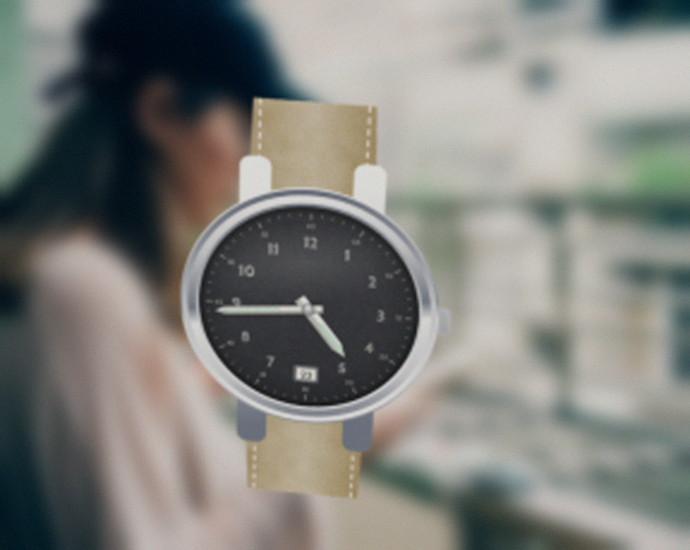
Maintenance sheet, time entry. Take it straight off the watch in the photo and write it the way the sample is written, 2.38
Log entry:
4.44
